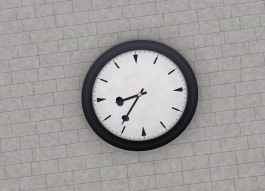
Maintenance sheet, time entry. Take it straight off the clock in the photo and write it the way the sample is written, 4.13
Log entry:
8.36
